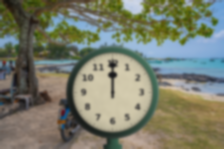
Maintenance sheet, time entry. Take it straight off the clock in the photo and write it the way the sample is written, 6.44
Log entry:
12.00
